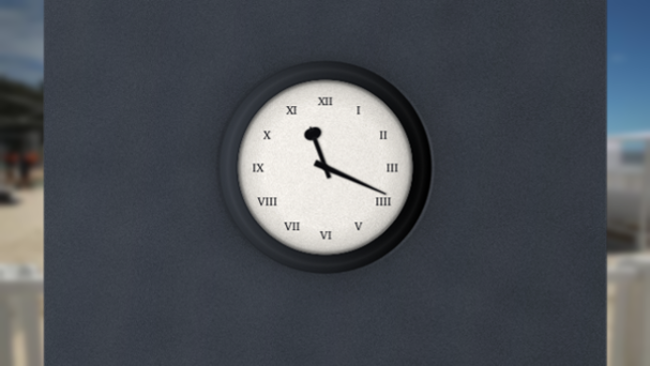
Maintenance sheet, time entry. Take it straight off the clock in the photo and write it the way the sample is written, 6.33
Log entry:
11.19
